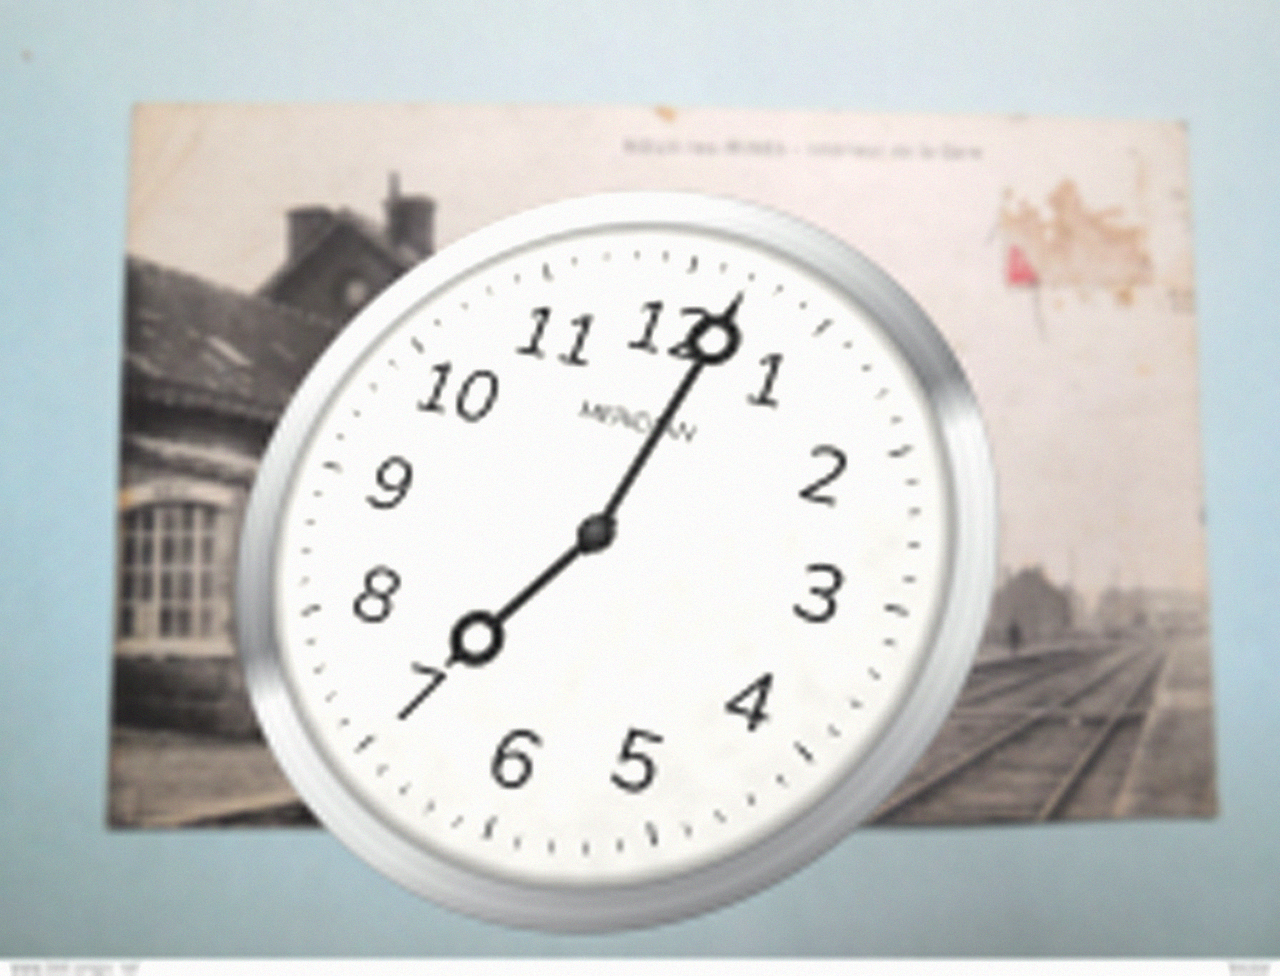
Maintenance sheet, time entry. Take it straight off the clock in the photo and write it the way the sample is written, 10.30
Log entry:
7.02
